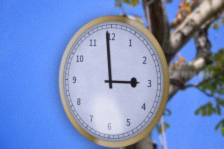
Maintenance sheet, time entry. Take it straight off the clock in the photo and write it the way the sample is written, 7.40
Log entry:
2.59
